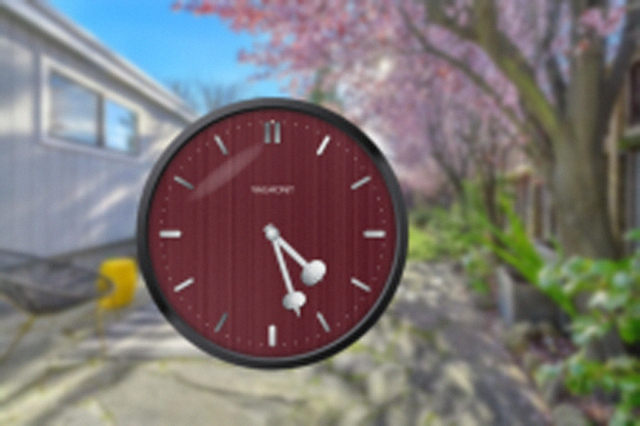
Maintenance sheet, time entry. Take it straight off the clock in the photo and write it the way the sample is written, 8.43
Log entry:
4.27
